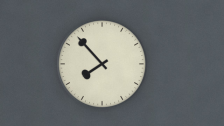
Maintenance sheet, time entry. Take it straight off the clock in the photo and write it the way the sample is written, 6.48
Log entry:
7.53
